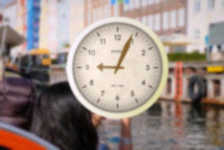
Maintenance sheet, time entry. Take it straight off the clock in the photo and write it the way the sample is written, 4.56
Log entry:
9.04
